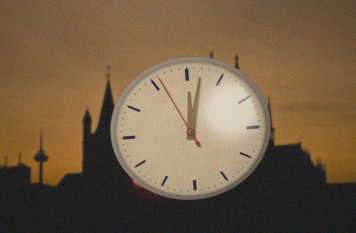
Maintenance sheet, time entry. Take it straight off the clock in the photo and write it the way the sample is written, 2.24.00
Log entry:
12.01.56
